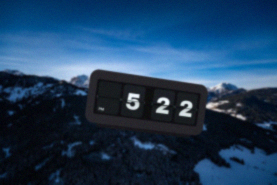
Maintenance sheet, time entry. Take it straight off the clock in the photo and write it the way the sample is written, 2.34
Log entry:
5.22
